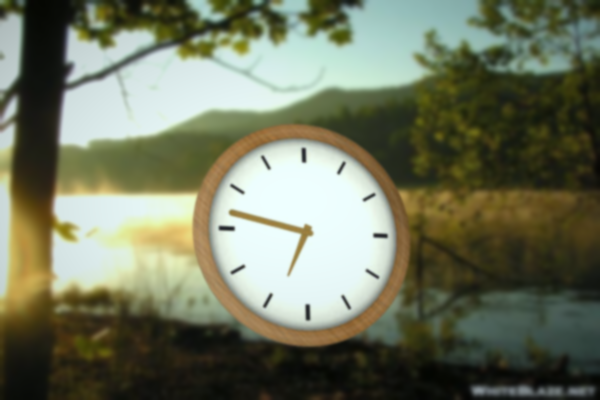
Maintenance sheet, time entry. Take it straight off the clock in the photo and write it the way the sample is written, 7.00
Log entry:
6.47
